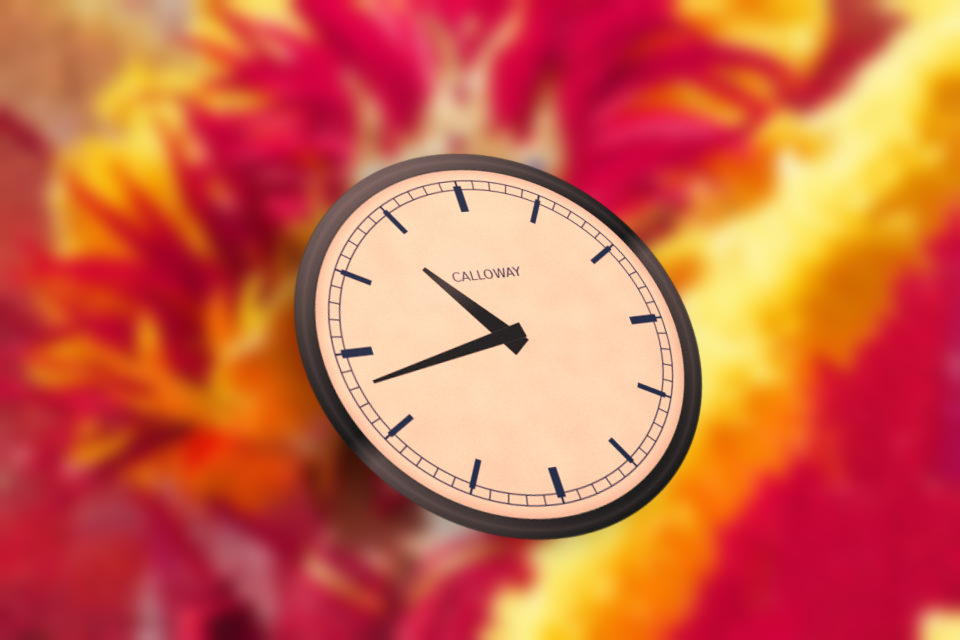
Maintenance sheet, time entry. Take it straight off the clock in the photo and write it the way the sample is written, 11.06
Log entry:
10.43
